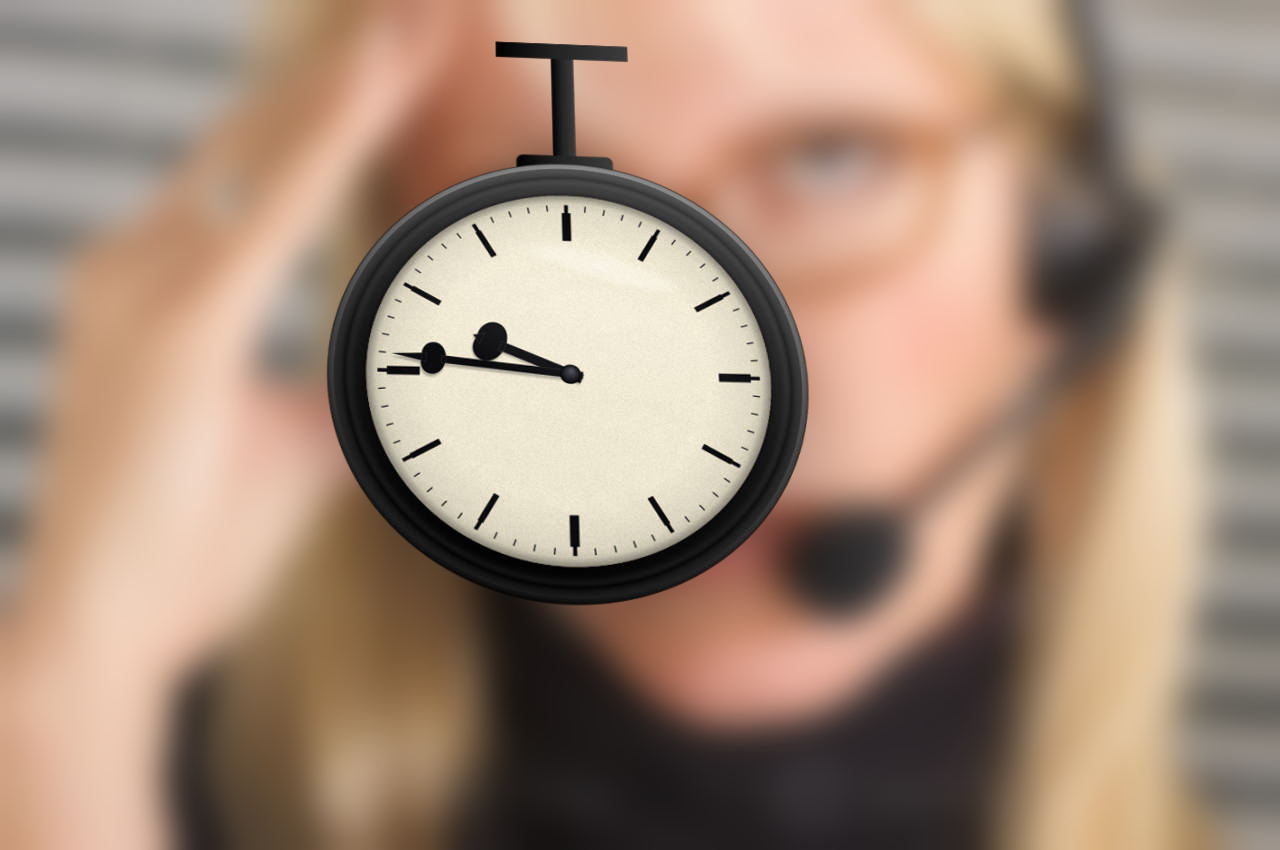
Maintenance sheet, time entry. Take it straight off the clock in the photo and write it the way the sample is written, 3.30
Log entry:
9.46
